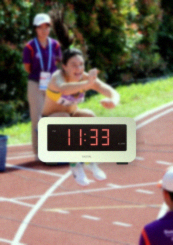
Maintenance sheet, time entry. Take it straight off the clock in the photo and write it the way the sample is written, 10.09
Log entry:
11.33
